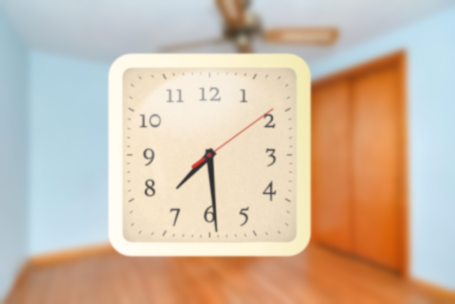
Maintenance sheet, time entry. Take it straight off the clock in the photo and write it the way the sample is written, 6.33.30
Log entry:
7.29.09
